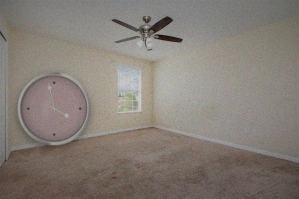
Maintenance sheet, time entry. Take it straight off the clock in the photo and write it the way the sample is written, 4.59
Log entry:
3.58
